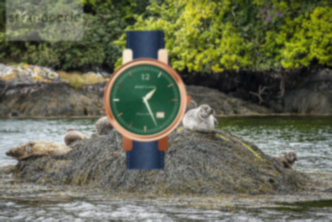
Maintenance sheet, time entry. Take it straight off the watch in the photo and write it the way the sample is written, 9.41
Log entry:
1.26
